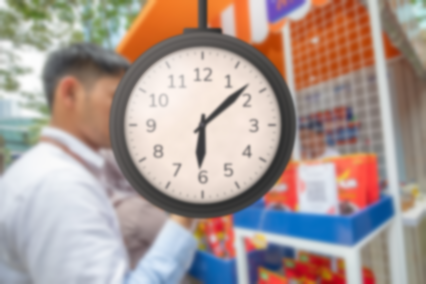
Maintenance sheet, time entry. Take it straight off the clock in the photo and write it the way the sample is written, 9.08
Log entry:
6.08
